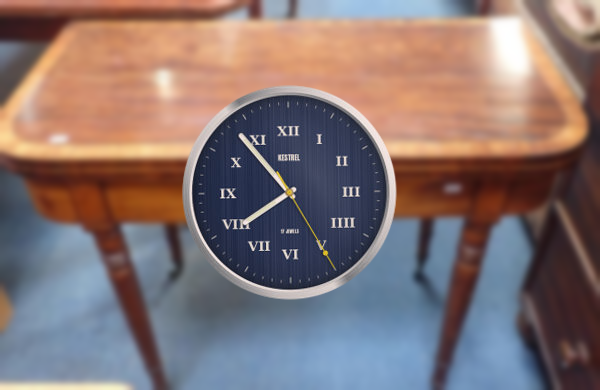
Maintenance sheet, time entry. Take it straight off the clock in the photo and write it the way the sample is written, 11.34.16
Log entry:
7.53.25
